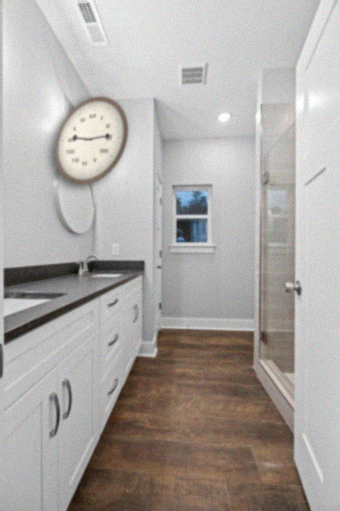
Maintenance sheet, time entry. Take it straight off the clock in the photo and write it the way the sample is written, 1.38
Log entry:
9.14
